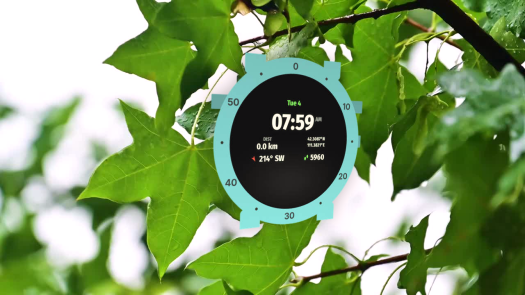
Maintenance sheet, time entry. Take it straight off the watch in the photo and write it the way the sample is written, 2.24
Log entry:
7.59
